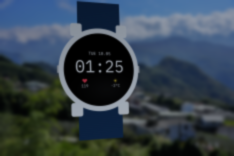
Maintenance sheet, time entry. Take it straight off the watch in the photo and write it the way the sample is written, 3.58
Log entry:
1.25
